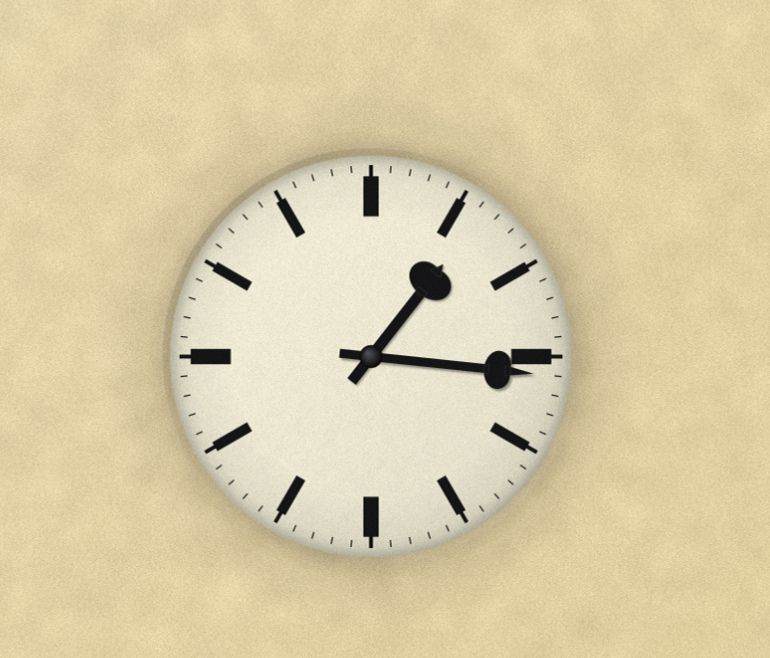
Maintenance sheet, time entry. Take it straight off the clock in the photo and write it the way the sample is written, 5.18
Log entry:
1.16
